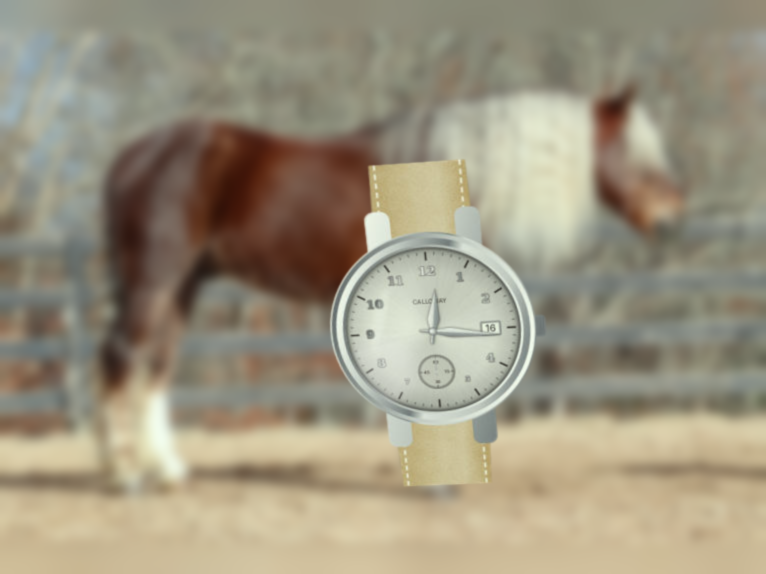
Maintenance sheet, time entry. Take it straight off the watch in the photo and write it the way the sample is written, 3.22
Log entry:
12.16
